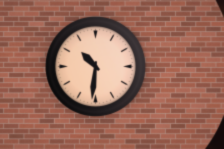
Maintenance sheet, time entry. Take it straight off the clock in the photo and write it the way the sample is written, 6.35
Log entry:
10.31
